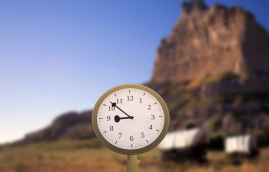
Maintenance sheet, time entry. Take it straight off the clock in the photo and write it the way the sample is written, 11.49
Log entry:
8.52
